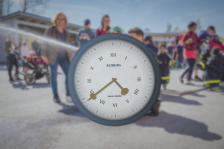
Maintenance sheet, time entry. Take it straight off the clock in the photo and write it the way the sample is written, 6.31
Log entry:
4.39
